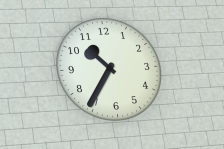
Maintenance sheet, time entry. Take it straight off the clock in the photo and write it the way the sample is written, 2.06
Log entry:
10.36
